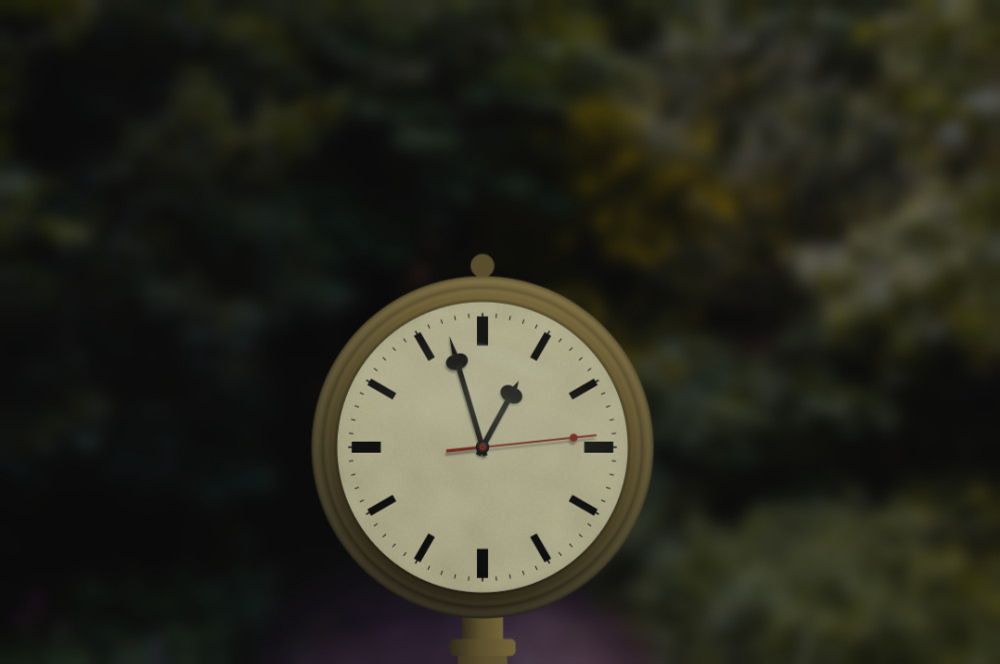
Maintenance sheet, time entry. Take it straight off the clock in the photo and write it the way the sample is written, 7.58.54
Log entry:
12.57.14
